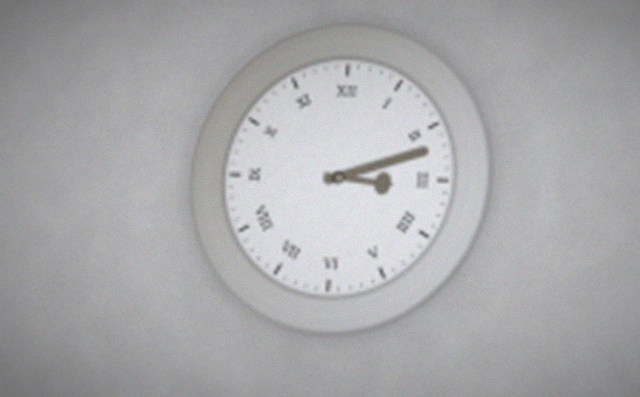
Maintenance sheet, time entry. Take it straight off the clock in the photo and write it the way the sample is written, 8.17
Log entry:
3.12
